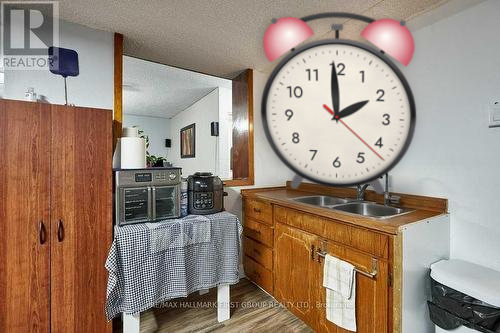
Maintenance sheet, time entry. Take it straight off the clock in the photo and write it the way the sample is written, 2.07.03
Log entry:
1.59.22
